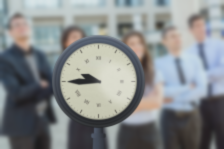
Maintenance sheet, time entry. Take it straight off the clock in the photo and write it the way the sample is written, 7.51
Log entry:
9.45
